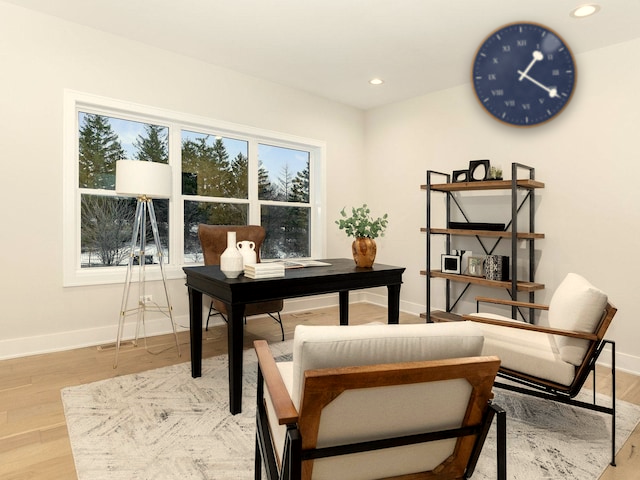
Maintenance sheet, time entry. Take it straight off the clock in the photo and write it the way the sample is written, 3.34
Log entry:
1.21
